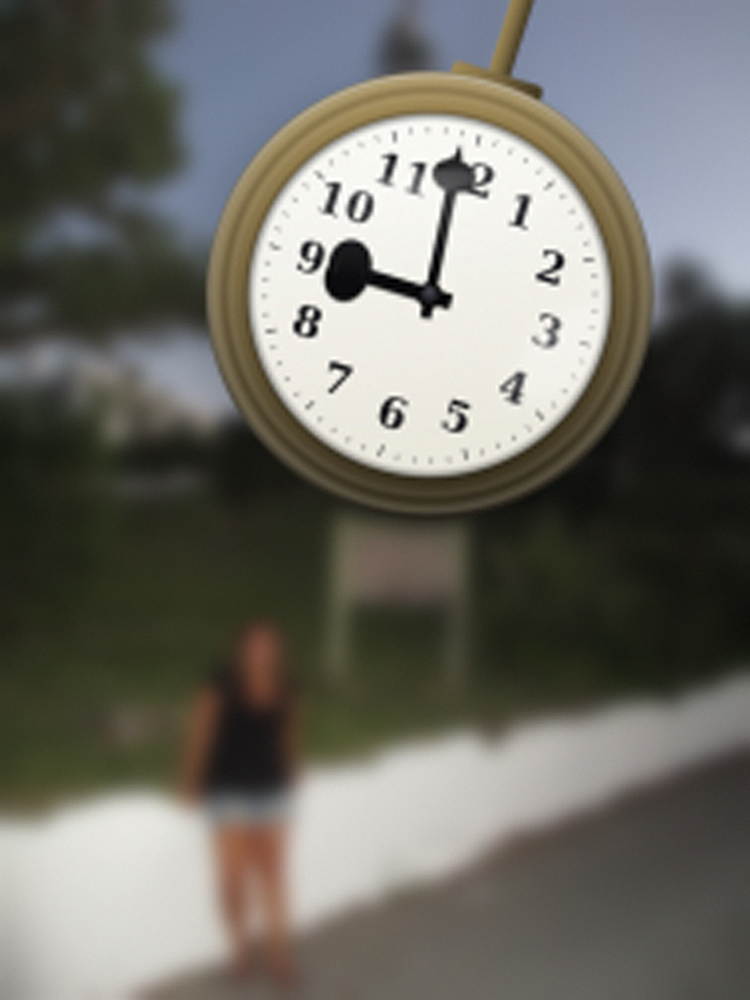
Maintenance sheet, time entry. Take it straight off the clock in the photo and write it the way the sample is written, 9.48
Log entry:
8.59
